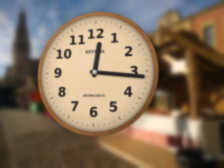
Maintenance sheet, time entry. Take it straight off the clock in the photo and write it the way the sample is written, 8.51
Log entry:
12.16
